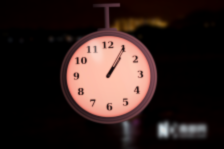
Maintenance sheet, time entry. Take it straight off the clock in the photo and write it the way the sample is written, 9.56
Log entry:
1.05
